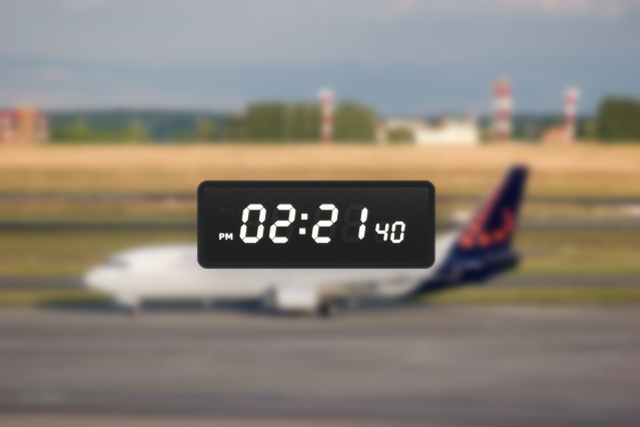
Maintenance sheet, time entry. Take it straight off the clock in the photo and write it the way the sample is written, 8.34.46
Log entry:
2.21.40
